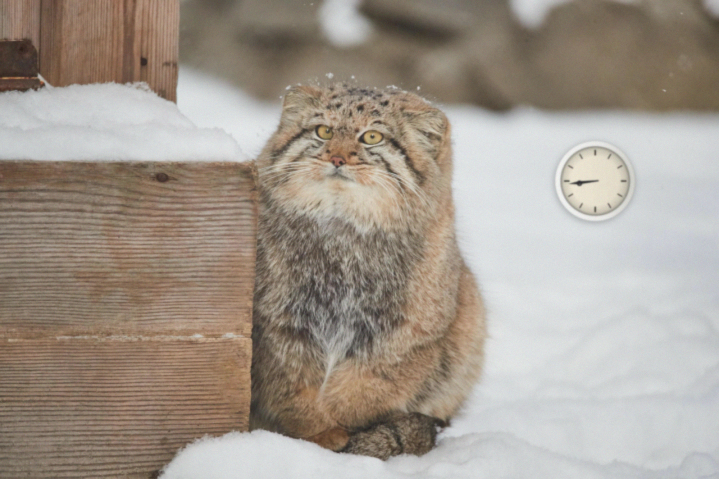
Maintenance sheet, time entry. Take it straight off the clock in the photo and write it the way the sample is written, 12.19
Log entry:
8.44
